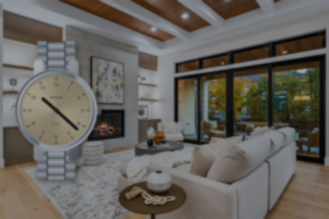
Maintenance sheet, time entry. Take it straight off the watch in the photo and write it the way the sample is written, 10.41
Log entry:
10.22
